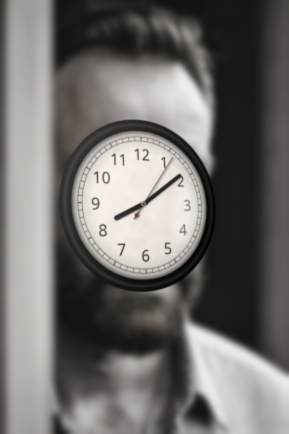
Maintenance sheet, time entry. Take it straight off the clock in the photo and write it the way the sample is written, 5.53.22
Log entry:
8.09.06
